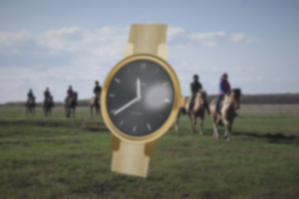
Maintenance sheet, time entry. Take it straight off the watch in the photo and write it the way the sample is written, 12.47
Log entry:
11.39
